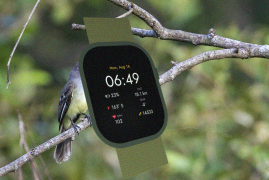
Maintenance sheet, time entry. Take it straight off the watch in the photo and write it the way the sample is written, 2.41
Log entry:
6.49
